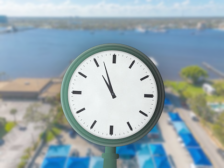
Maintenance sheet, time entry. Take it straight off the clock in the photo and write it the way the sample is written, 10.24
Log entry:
10.57
